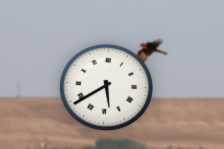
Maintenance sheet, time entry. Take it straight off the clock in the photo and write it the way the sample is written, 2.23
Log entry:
5.39
